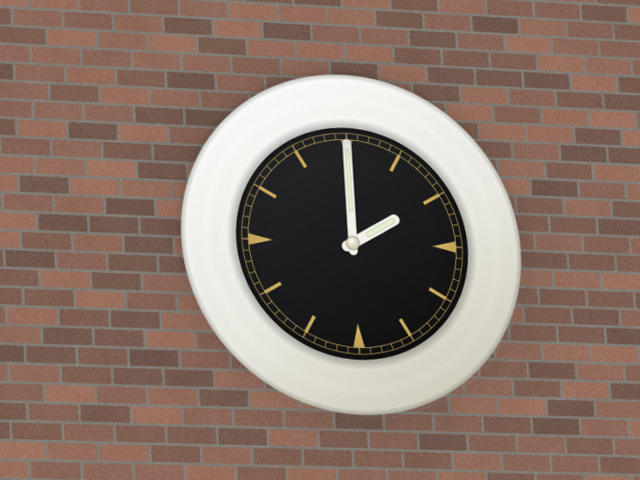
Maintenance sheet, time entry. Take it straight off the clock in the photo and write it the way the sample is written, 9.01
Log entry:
2.00
